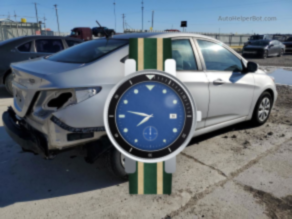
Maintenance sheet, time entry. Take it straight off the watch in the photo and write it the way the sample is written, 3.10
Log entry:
7.47
